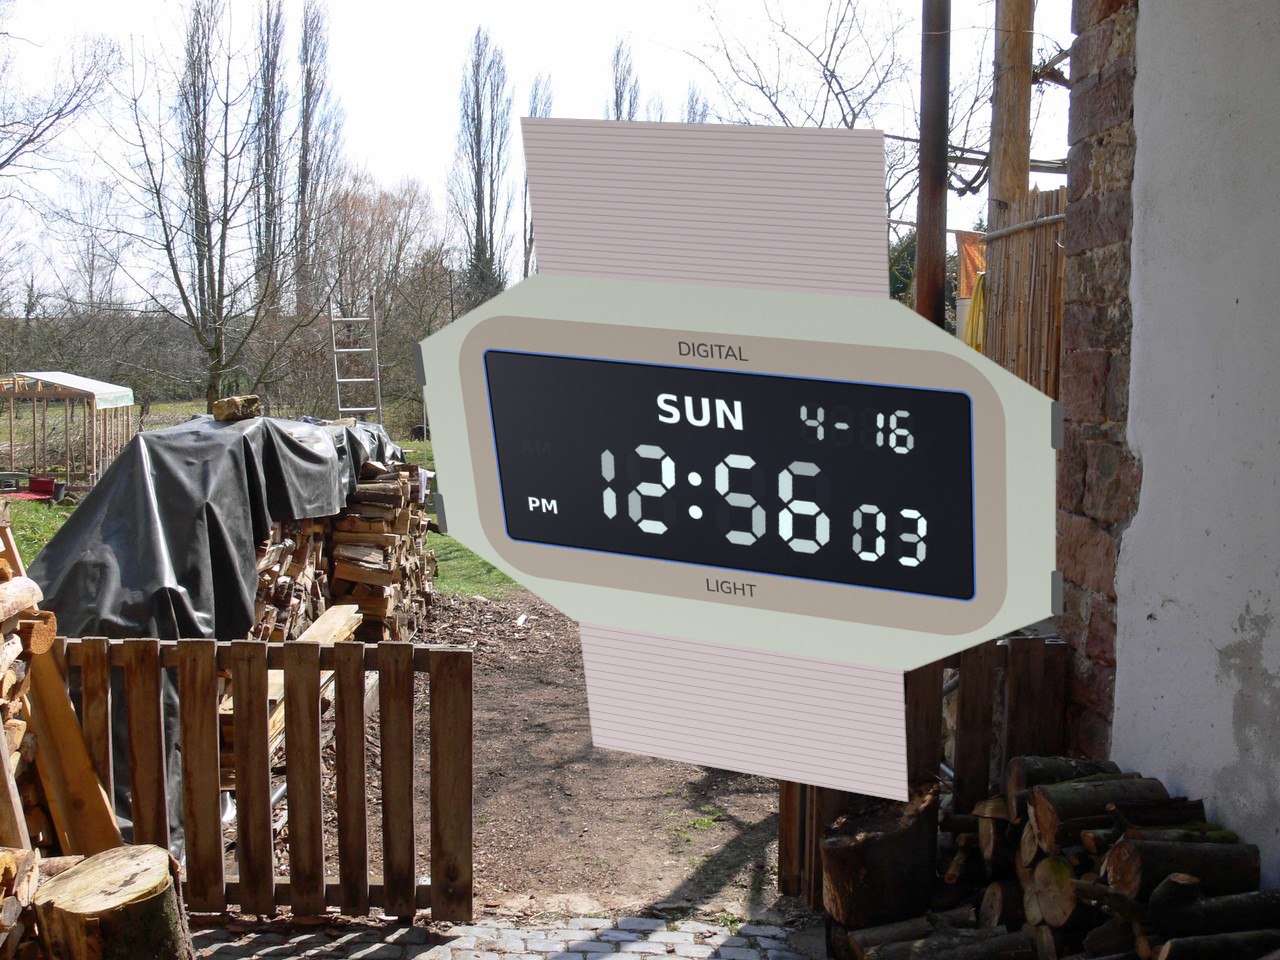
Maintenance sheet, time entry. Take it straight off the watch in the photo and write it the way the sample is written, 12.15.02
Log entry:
12.56.03
